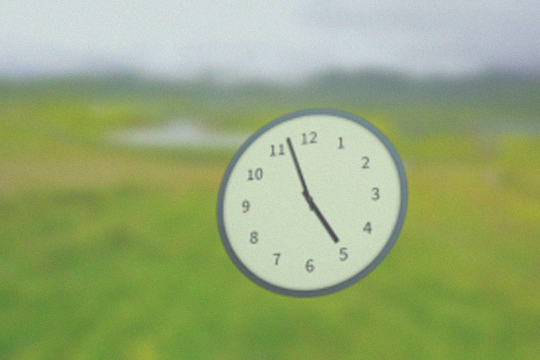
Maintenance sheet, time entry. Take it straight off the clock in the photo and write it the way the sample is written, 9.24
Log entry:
4.57
